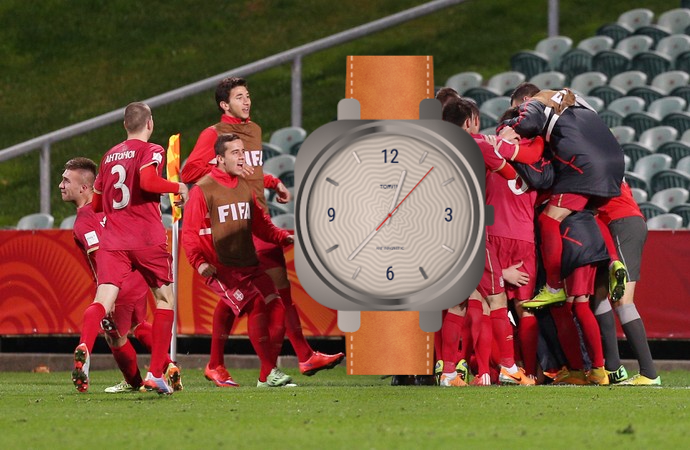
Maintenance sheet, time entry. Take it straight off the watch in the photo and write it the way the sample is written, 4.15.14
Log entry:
12.37.07
